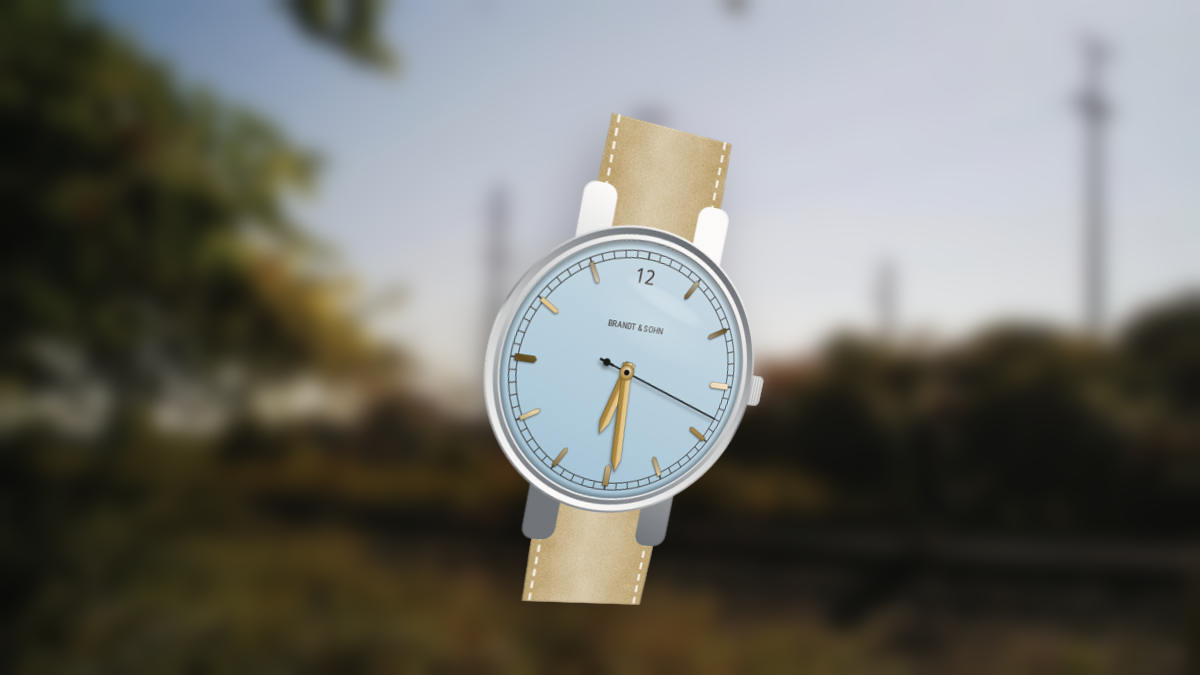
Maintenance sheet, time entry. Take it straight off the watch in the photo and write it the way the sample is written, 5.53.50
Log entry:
6.29.18
